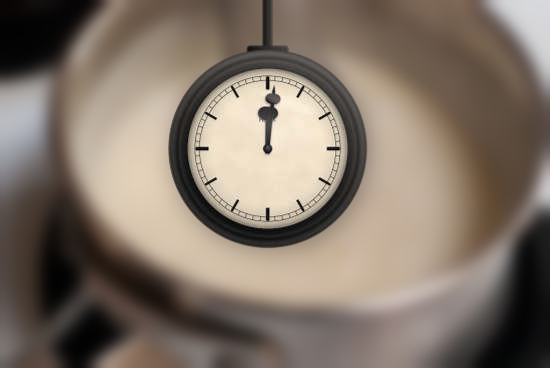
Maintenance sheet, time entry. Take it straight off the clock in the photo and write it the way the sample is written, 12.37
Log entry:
12.01
